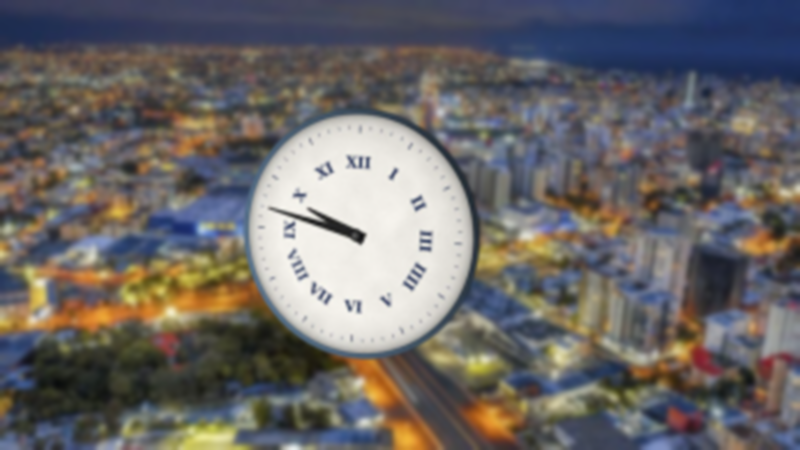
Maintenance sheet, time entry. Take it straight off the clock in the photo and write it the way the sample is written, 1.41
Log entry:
9.47
